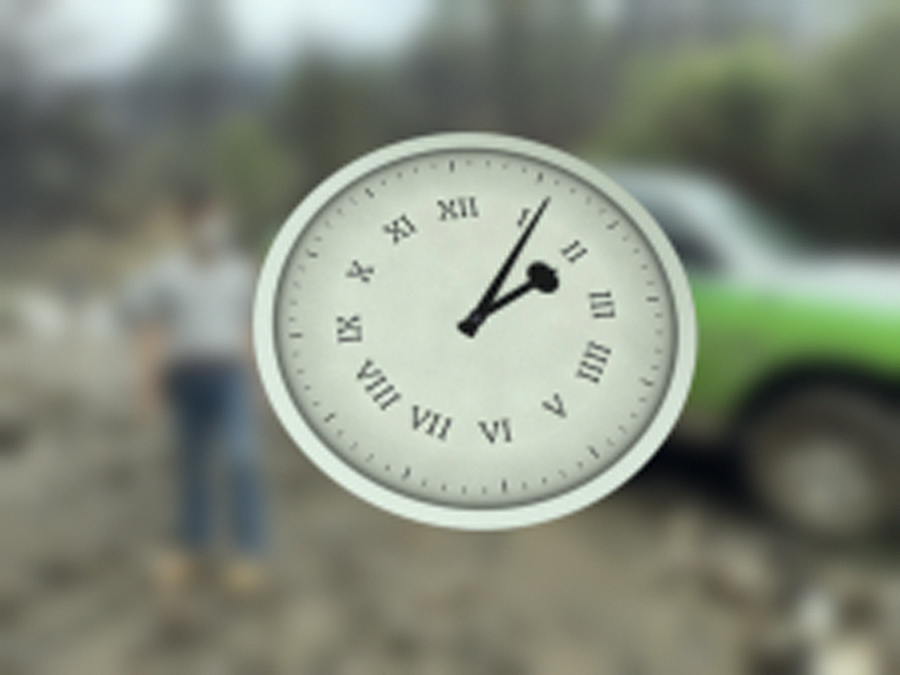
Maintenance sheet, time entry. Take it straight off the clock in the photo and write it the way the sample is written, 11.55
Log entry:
2.06
